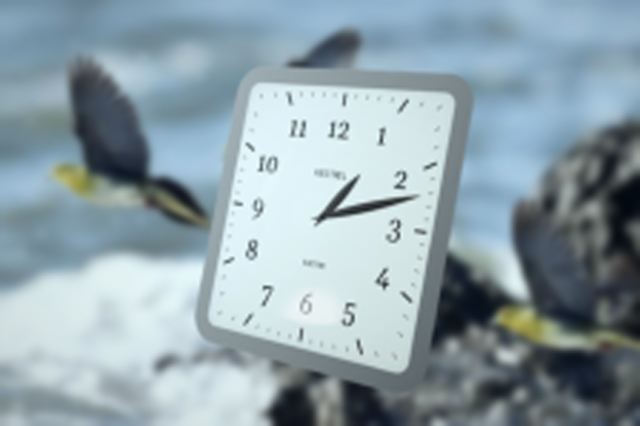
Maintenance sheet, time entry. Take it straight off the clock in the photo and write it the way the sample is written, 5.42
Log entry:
1.12
